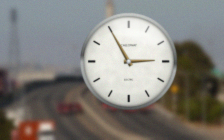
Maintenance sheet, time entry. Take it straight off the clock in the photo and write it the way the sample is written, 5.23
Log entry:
2.55
